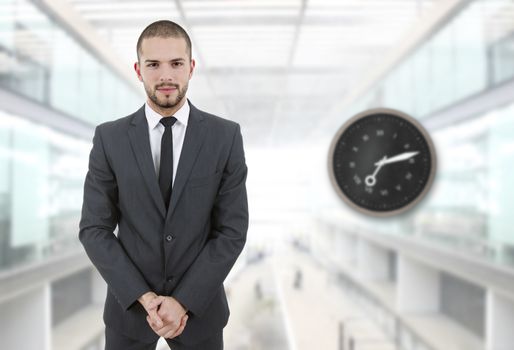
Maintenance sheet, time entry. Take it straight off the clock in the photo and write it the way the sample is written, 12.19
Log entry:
7.13
